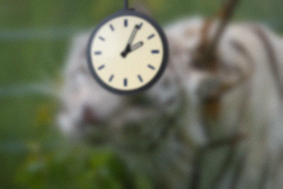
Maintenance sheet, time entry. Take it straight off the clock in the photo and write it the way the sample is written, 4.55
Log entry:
2.04
